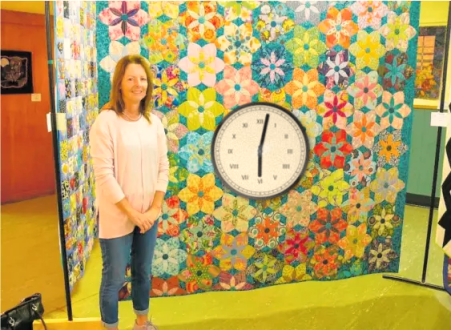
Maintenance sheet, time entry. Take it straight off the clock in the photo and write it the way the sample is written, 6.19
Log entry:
6.02
